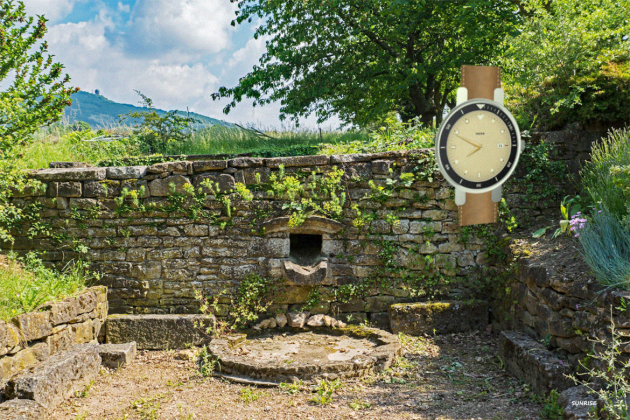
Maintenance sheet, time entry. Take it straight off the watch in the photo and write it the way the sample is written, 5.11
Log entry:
7.49
